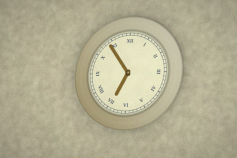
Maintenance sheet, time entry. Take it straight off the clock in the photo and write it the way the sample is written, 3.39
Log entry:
6.54
